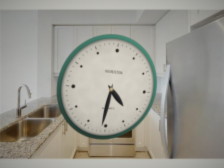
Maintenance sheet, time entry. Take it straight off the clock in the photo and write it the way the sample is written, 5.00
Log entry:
4.31
